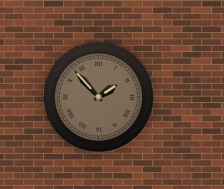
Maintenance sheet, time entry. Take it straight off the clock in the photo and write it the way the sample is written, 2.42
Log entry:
1.53
